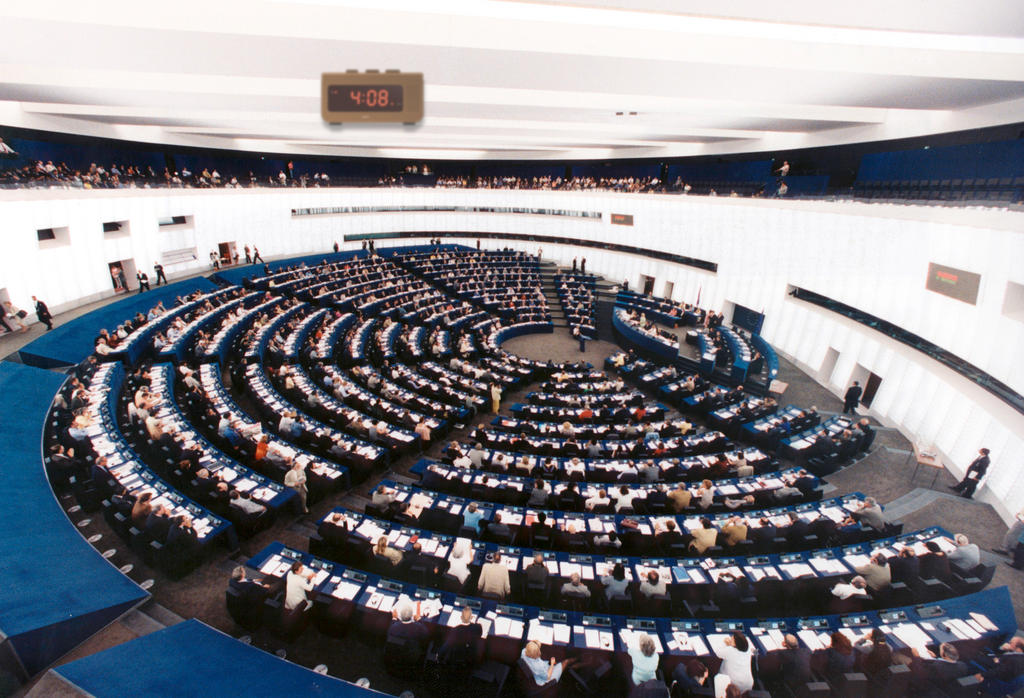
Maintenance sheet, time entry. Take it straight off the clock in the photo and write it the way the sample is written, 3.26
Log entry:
4.08
